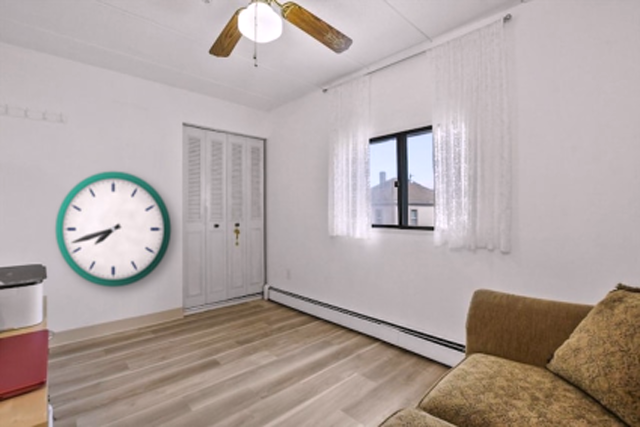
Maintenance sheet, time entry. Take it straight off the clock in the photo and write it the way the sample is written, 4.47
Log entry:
7.42
